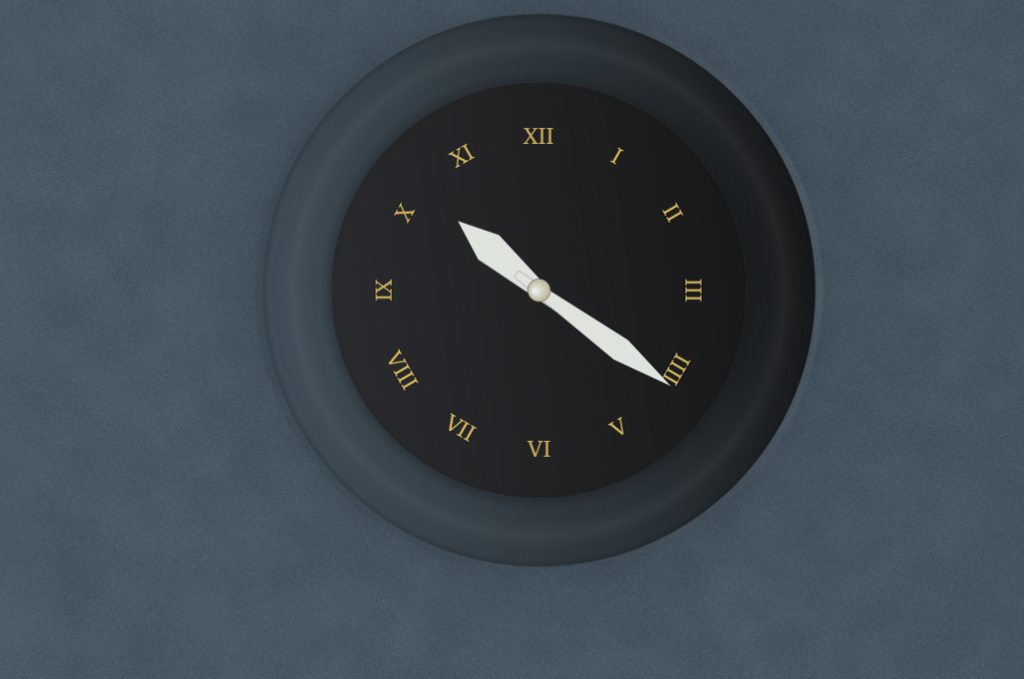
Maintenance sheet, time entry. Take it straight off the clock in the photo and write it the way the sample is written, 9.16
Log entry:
10.21
